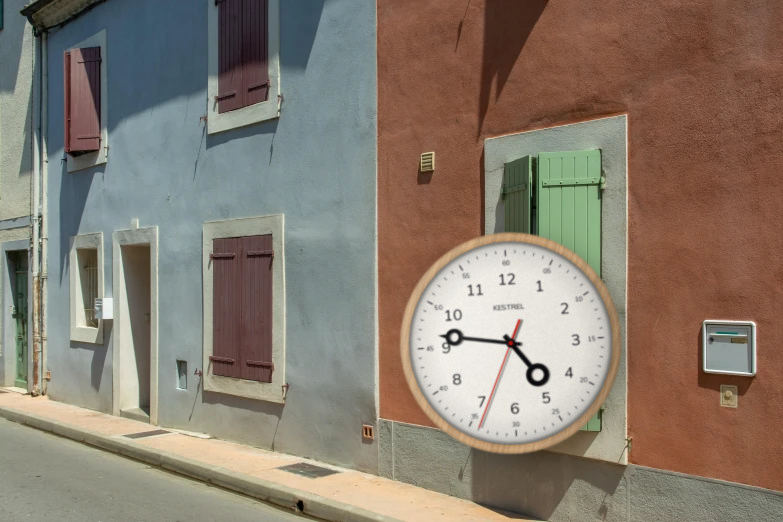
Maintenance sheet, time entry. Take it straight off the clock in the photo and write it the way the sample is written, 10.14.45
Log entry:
4.46.34
